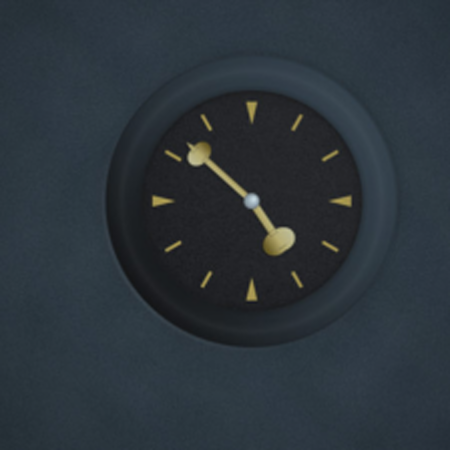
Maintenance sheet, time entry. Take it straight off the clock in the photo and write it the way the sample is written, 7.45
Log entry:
4.52
